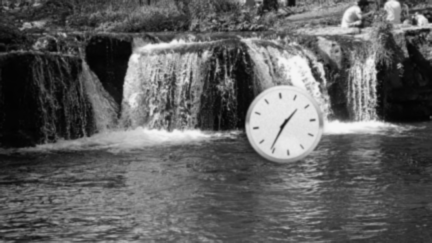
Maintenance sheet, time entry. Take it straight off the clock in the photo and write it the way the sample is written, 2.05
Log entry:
1.36
